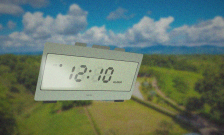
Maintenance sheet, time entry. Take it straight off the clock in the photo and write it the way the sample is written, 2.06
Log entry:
12.10
